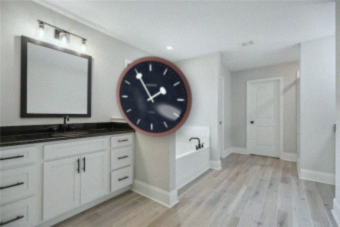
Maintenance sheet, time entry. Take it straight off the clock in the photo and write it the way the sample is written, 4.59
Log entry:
1.55
